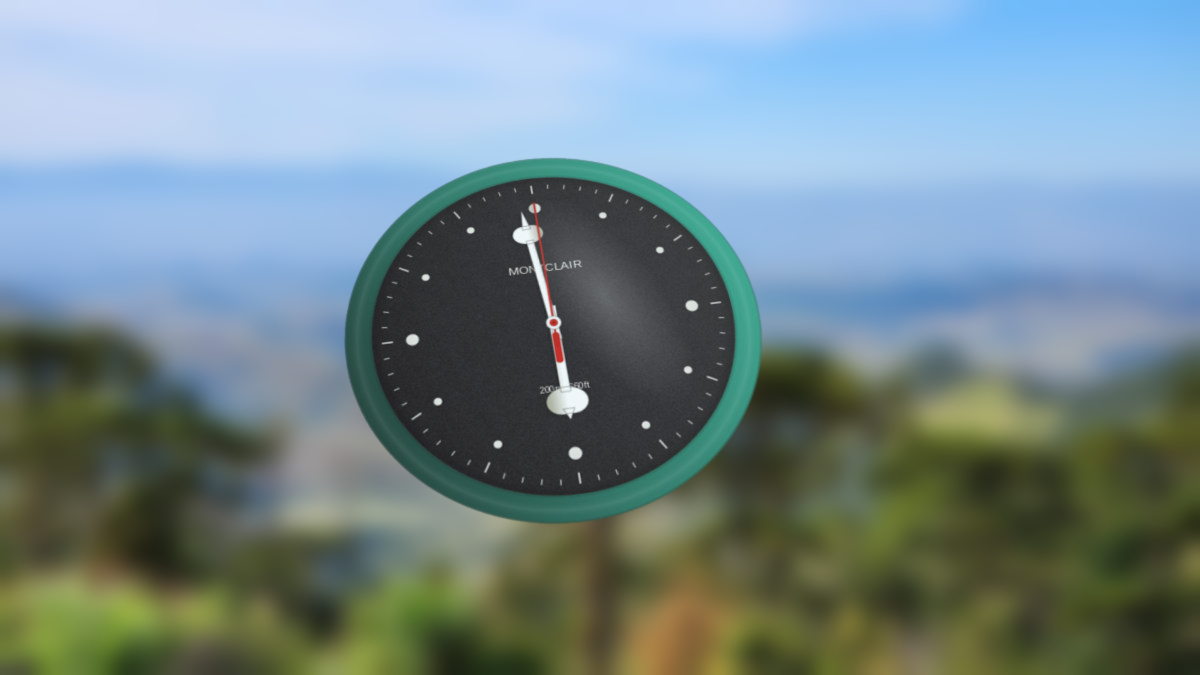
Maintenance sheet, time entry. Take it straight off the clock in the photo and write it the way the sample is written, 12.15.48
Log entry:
5.59.00
